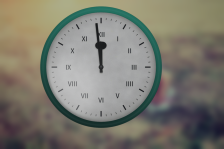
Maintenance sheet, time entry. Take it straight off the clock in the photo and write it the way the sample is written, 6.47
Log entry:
11.59
